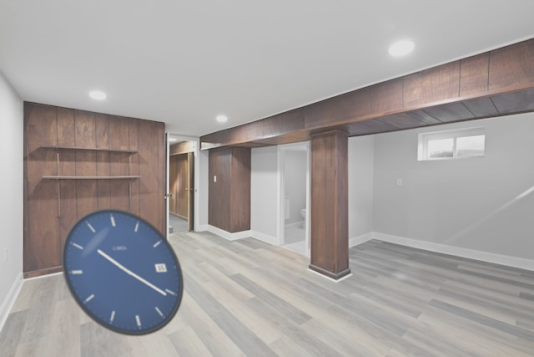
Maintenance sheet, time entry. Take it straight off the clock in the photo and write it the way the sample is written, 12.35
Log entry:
10.21
